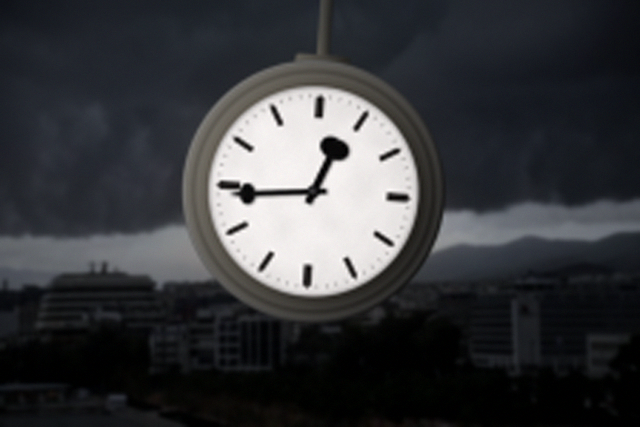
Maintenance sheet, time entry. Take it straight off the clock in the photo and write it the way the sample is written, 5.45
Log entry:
12.44
